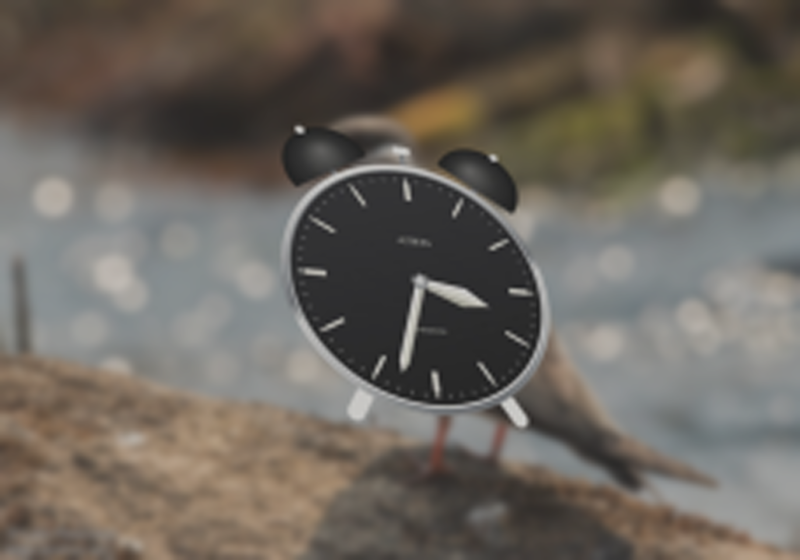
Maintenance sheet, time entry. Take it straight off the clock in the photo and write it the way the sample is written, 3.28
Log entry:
3.33
